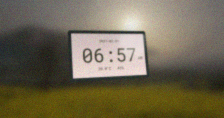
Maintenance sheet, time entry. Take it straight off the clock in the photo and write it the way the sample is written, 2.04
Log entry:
6.57
